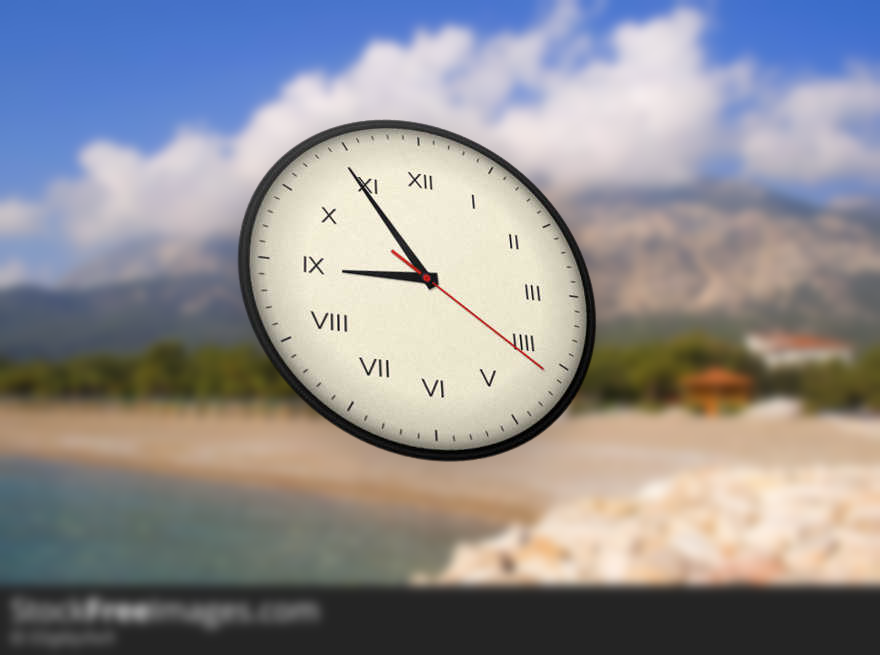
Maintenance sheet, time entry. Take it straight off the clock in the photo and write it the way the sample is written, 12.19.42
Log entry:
8.54.21
